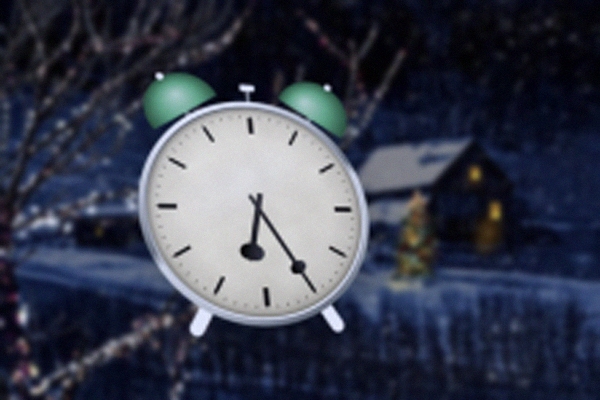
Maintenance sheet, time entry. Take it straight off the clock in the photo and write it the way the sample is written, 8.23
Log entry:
6.25
